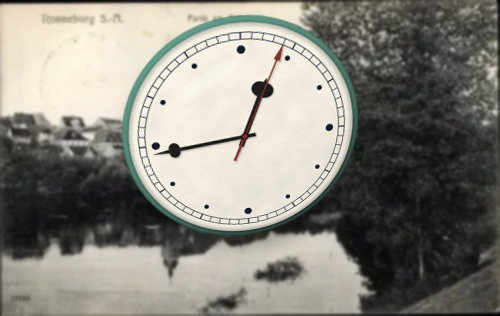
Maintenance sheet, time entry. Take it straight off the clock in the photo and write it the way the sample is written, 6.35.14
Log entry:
12.44.04
